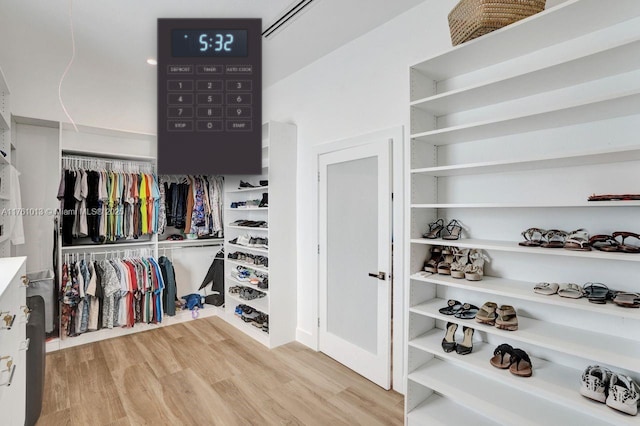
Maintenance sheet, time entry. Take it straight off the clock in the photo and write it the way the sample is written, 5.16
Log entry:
5.32
